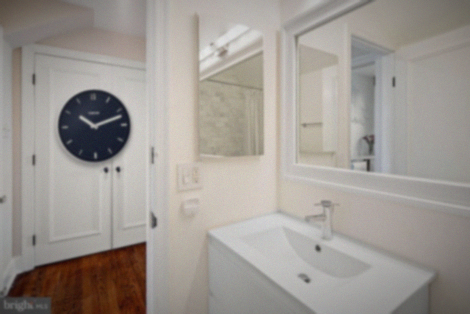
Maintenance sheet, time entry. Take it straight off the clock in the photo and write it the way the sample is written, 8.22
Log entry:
10.12
